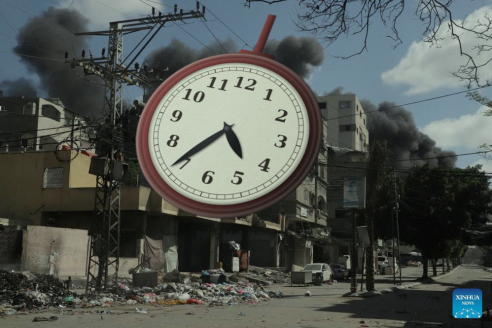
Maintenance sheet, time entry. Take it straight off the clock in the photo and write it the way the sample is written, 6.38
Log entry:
4.36
